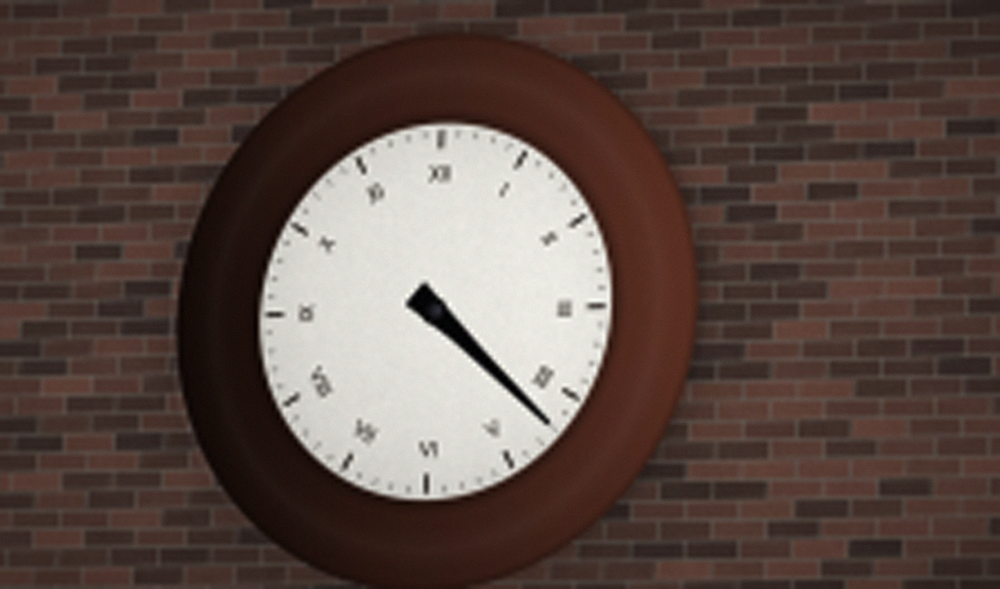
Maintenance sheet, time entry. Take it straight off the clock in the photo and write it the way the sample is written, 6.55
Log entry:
4.22
